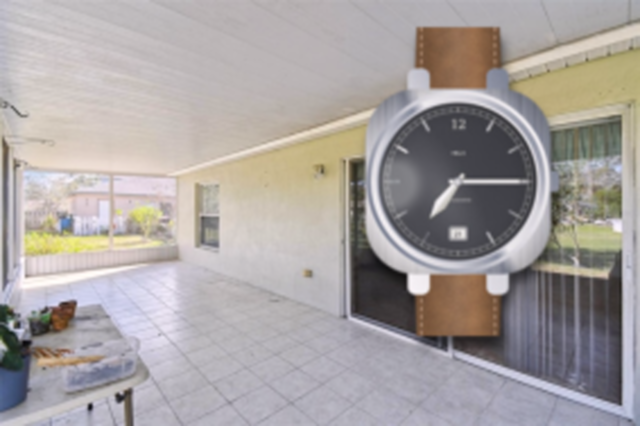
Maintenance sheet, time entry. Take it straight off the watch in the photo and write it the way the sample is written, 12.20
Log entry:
7.15
